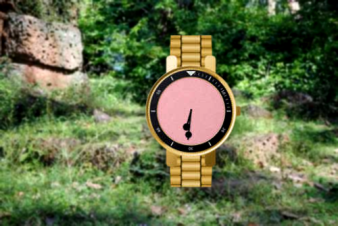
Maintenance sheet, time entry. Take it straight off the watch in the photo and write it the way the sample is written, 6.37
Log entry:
6.31
